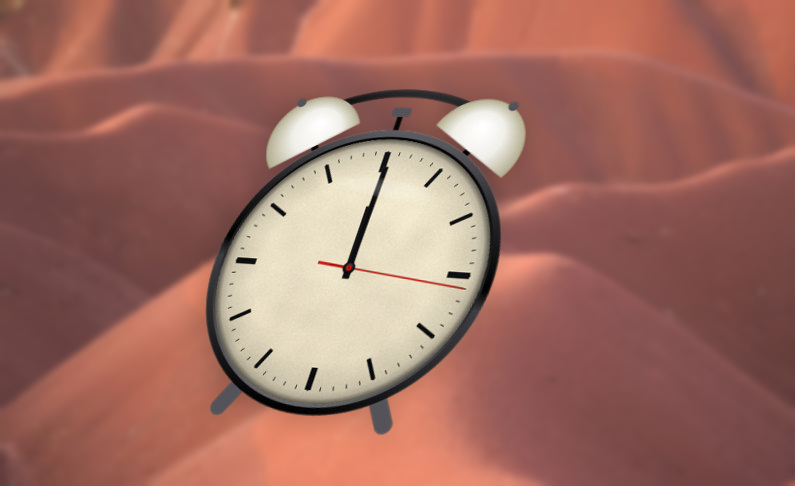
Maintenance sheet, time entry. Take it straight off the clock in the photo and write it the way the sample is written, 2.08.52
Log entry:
12.00.16
